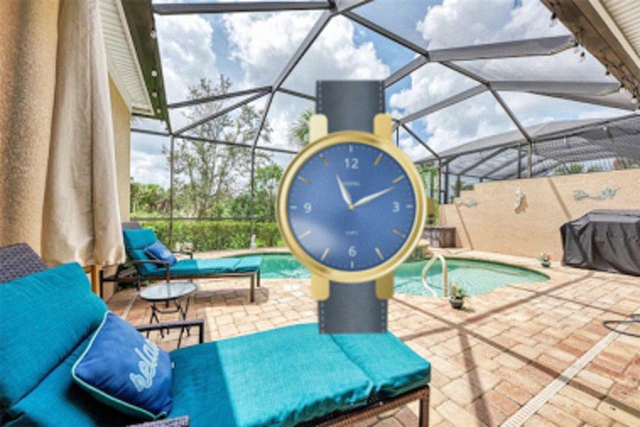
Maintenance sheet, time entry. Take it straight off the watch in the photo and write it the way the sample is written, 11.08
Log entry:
11.11
